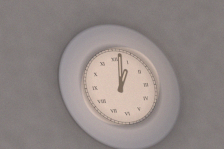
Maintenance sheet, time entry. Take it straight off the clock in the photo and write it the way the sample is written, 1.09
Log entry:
1.02
